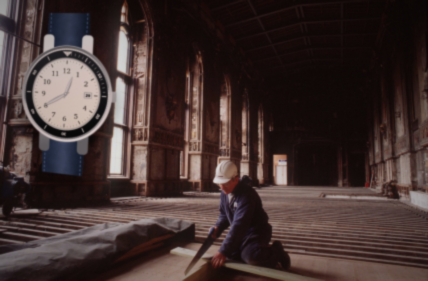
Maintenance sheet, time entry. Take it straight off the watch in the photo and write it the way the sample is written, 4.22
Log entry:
12.40
